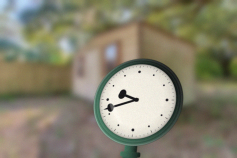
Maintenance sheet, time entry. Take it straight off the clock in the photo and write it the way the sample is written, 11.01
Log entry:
9.42
